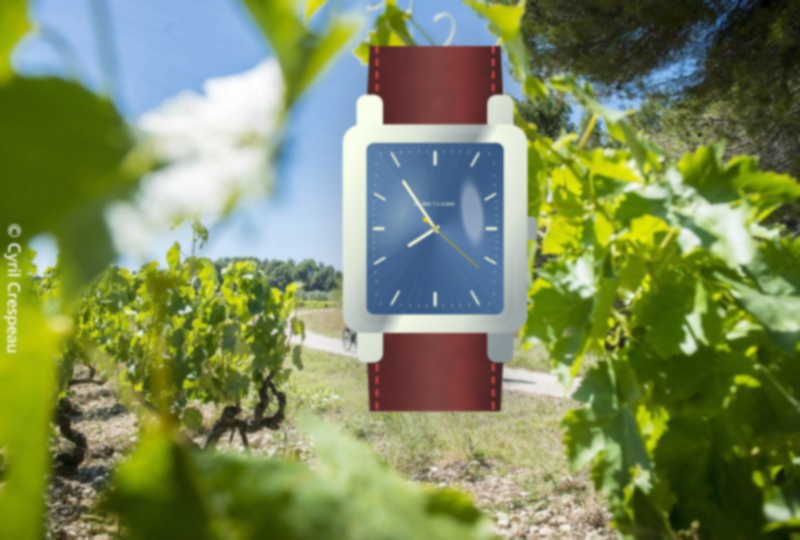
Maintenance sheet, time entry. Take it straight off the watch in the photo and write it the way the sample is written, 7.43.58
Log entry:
7.54.22
